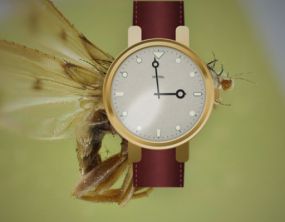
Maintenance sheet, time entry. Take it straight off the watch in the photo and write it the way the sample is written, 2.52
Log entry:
2.59
